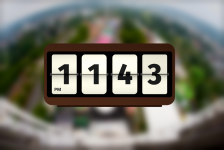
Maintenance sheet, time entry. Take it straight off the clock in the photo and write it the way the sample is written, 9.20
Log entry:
11.43
